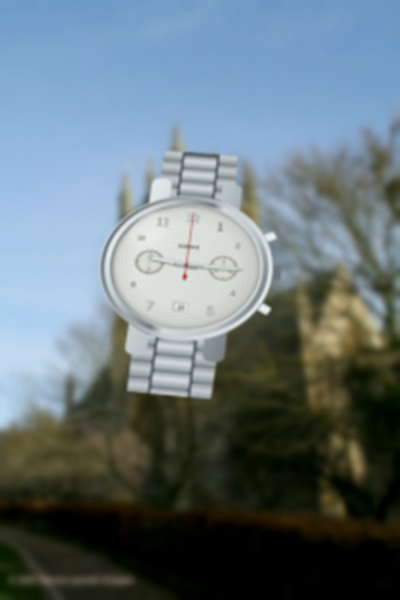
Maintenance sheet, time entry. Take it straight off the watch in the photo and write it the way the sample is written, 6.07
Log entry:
9.15
